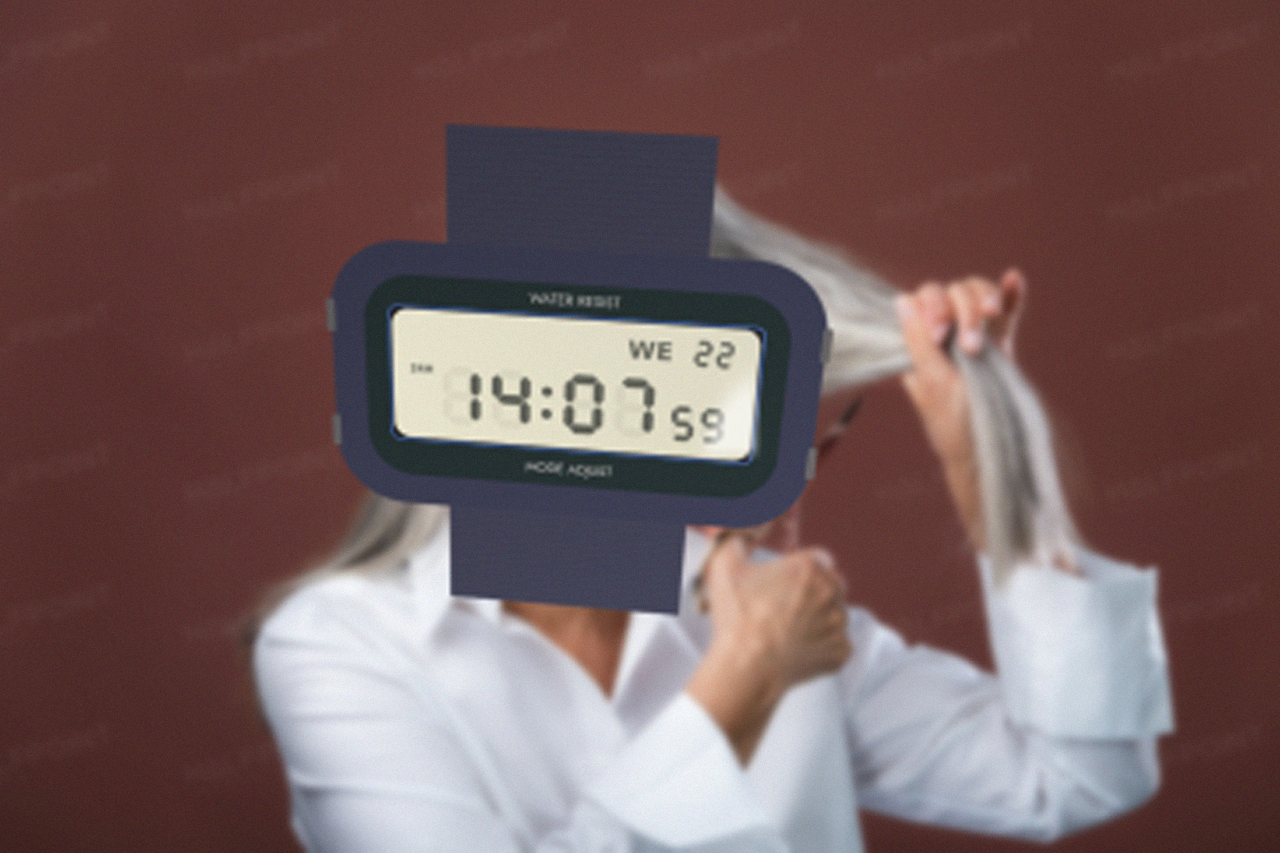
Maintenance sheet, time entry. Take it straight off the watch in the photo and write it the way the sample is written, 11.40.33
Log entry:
14.07.59
